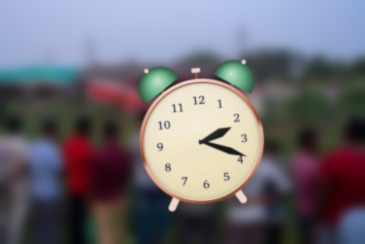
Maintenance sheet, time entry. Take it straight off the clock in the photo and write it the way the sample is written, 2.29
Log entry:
2.19
